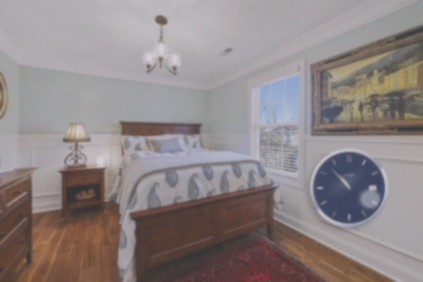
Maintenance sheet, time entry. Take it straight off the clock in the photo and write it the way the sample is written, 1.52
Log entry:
10.53
